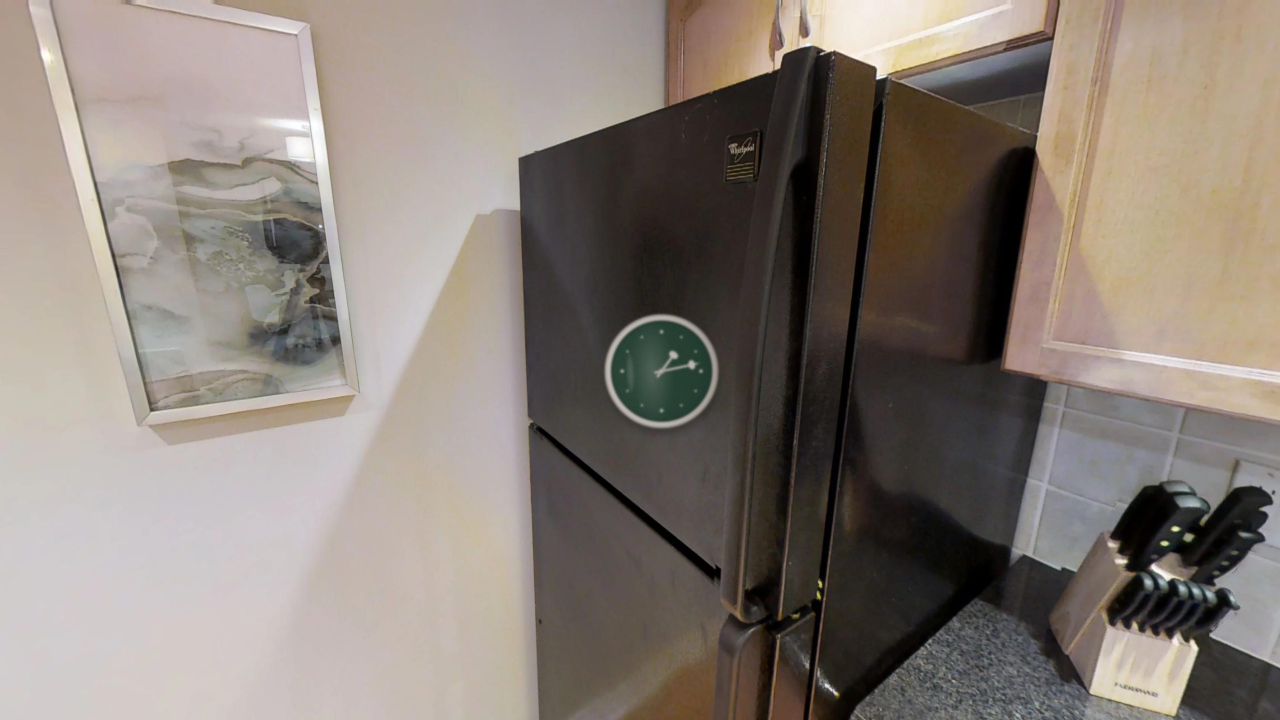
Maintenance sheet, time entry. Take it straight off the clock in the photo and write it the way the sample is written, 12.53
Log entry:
1.13
